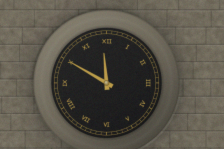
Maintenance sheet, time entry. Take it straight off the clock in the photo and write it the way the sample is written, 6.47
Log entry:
11.50
